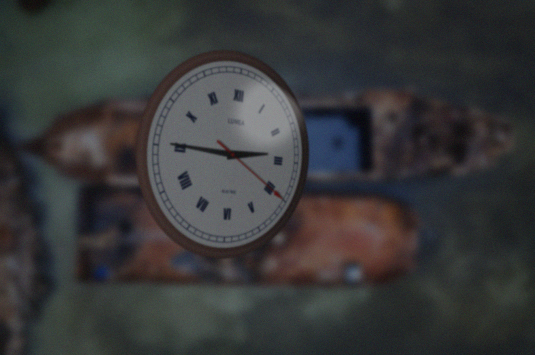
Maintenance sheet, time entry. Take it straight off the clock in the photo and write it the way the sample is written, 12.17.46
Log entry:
2.45.20
